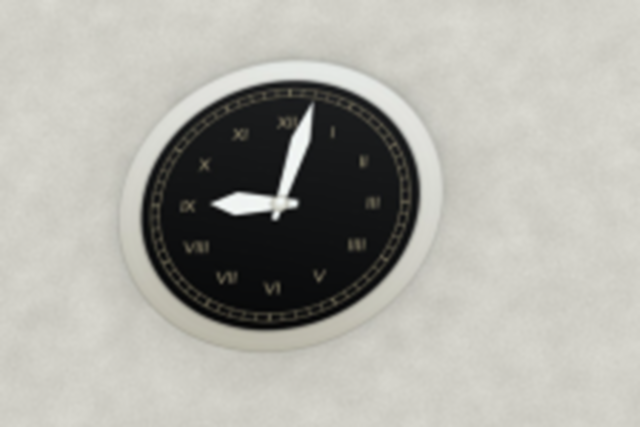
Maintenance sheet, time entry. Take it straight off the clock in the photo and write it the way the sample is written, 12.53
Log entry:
9.02
